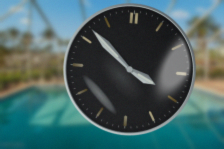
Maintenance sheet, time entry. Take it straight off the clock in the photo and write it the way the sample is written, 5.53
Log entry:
3.52
